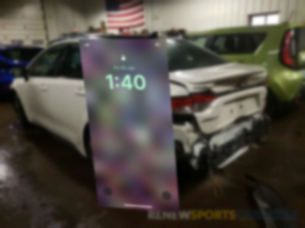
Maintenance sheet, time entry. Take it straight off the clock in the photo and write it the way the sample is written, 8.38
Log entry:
1.40
